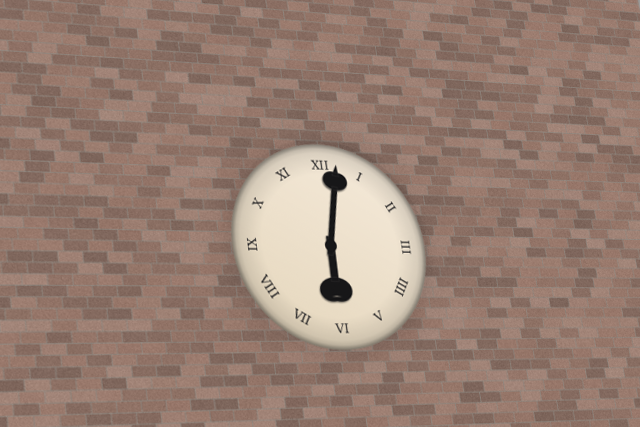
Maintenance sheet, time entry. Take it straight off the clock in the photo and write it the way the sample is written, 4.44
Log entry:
6.02
